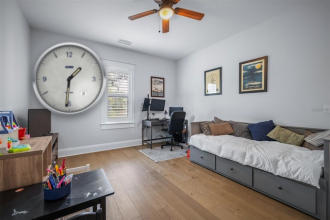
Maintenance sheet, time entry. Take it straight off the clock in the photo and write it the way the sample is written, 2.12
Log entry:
1.31
